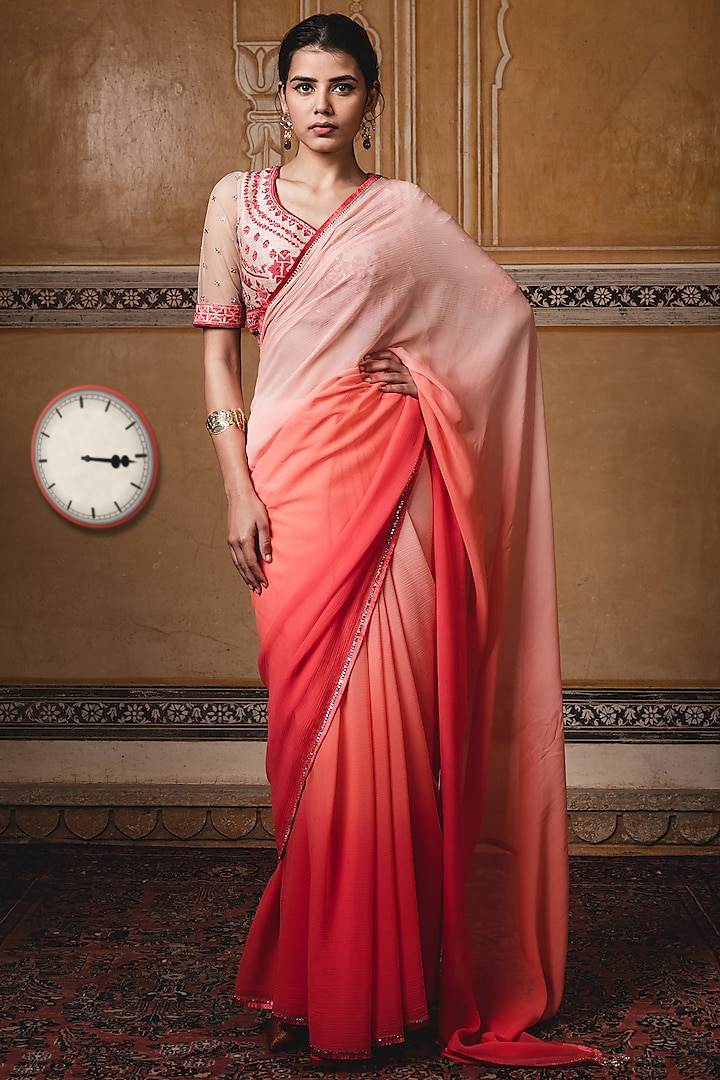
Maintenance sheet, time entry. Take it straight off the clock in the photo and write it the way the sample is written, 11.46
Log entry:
3.16
